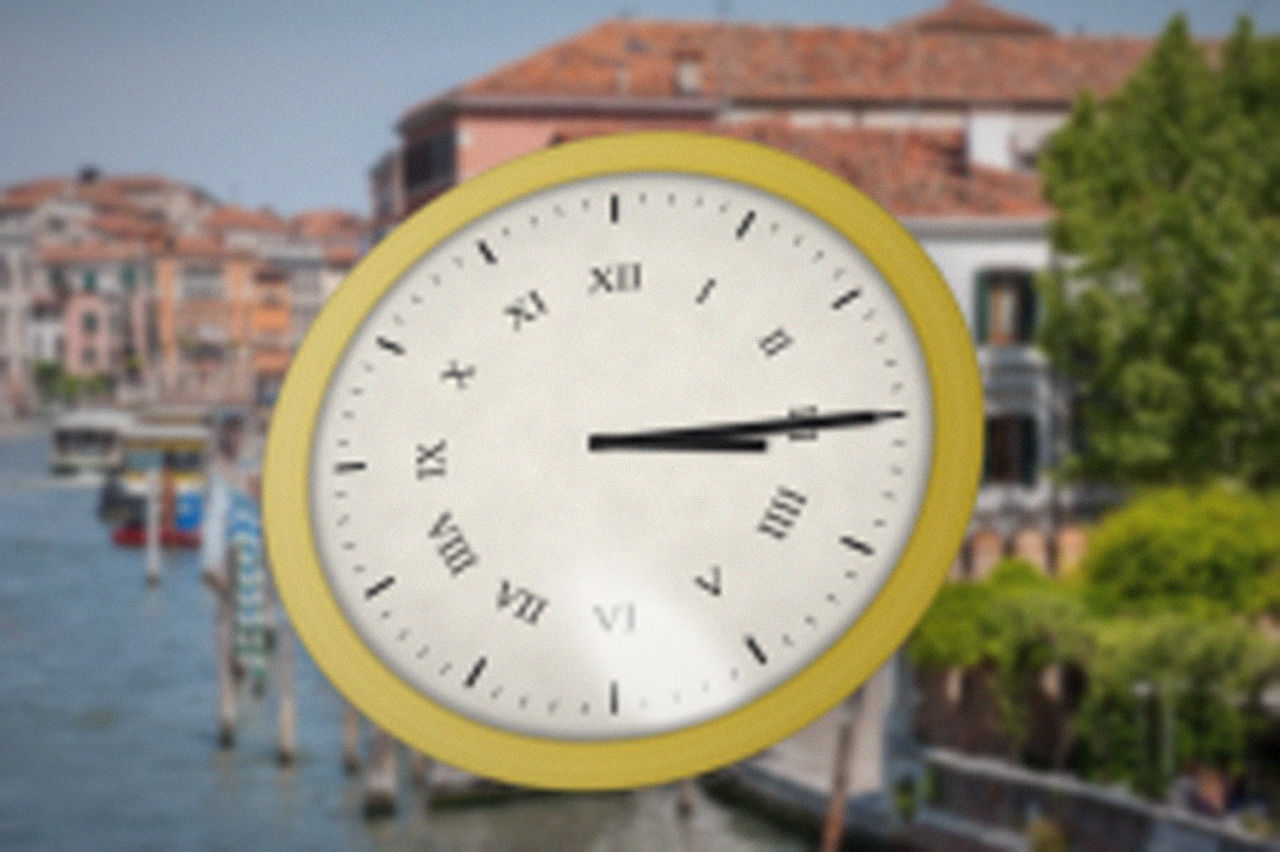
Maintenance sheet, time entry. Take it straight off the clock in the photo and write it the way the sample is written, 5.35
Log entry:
3.15
